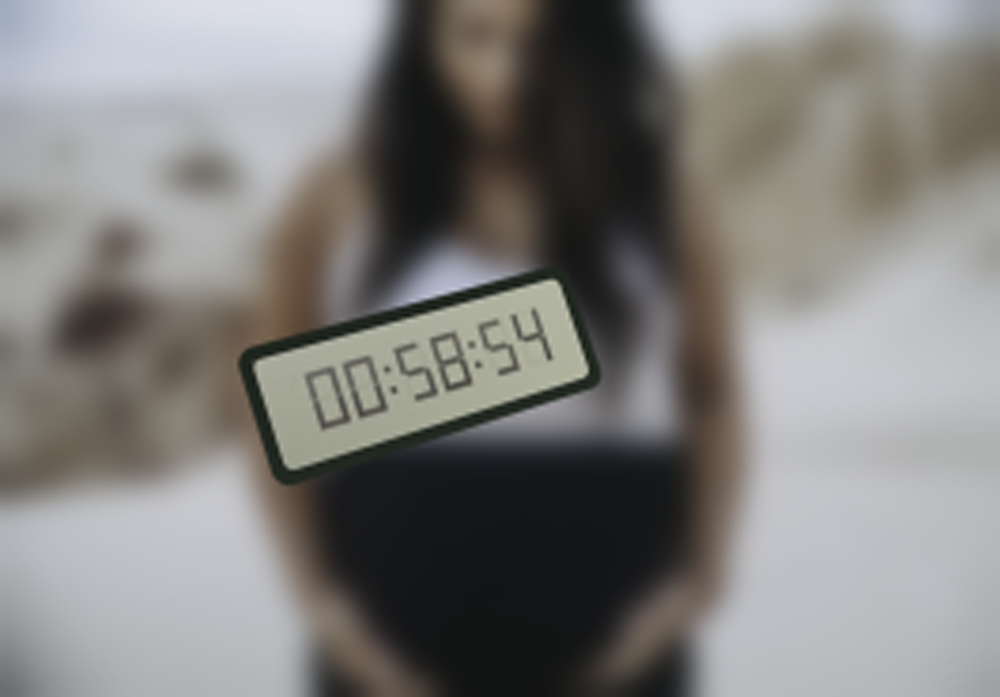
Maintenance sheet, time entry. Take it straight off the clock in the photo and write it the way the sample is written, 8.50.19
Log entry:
0.58.54
